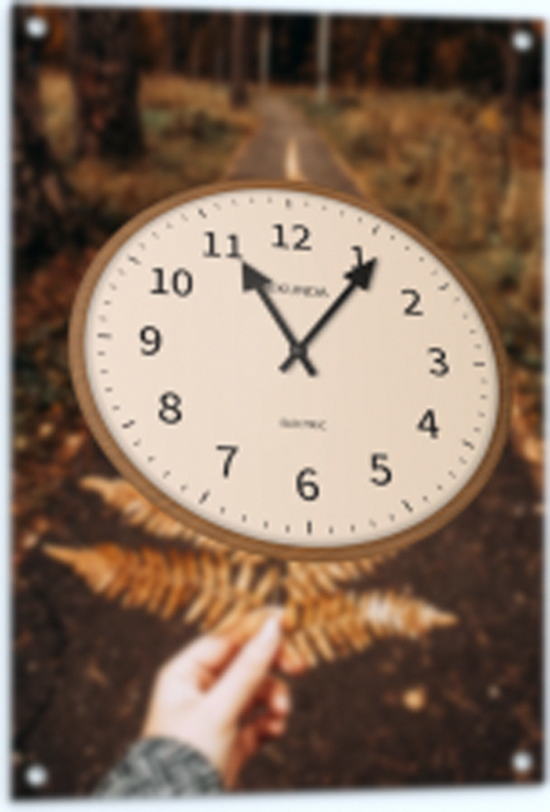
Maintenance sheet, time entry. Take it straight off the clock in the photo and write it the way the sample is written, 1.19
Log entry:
11.06
